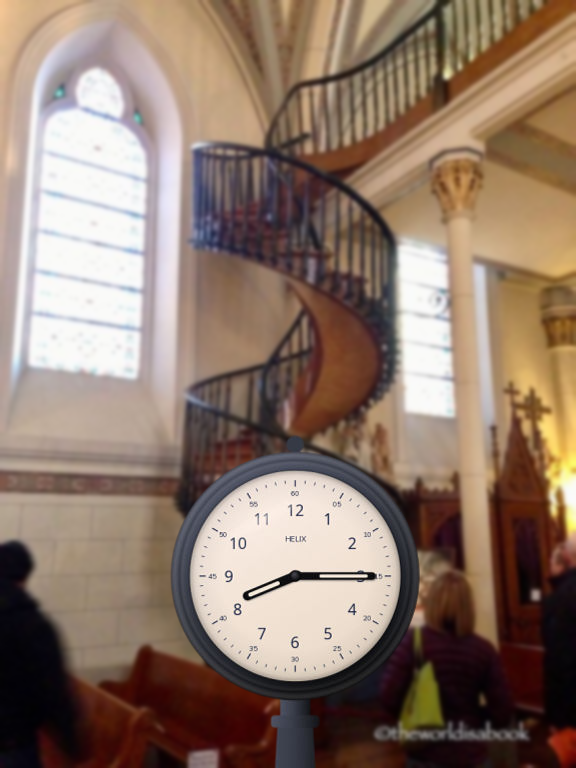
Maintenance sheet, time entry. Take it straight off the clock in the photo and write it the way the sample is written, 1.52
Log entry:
8.15
